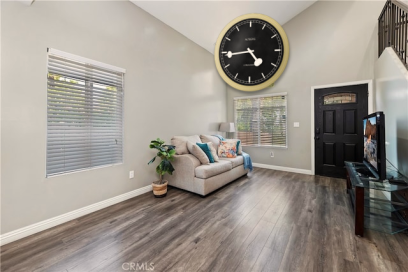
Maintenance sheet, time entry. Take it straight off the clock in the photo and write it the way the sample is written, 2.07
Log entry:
4.44
